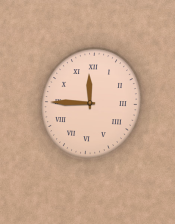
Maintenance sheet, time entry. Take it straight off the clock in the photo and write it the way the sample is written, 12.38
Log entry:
11.45
